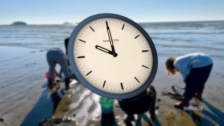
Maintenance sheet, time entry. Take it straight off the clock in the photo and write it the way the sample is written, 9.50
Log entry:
10.00
